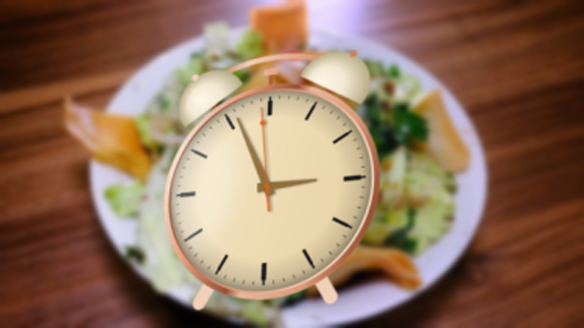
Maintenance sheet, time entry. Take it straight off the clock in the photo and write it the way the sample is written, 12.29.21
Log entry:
2.55.59
